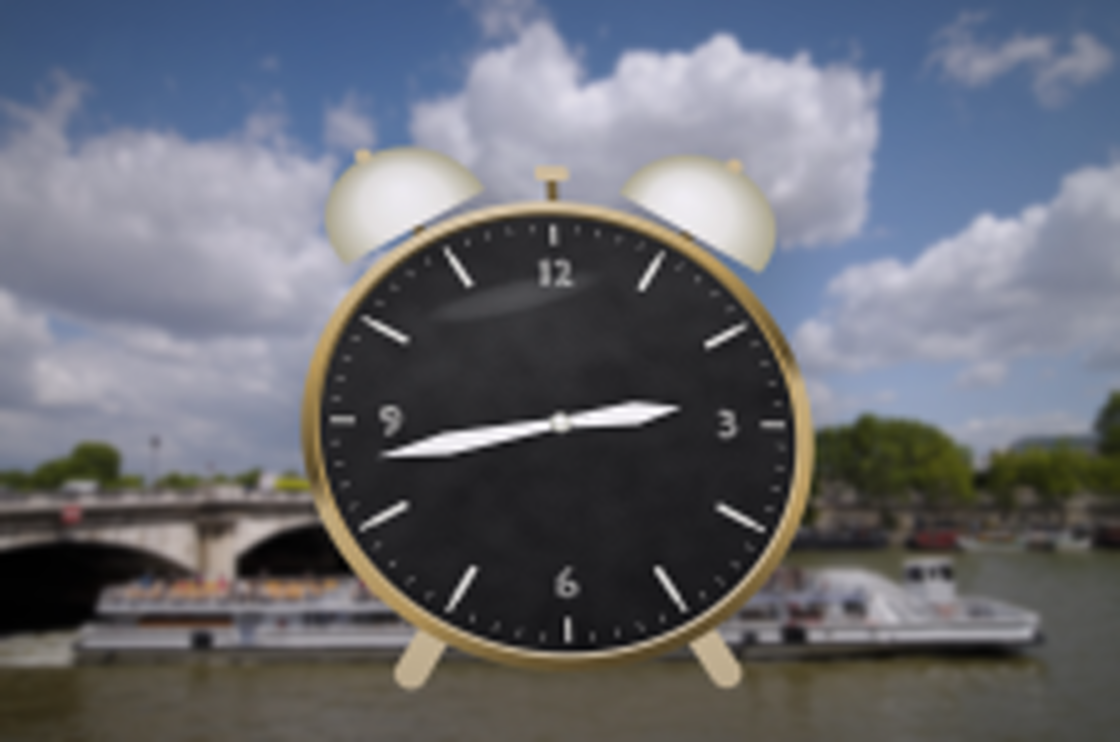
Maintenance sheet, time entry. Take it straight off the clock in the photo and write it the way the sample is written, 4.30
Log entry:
2.43
